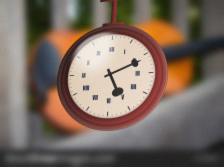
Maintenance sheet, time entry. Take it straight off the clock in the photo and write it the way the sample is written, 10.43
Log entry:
5.11
